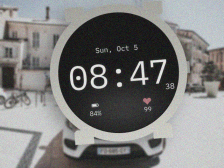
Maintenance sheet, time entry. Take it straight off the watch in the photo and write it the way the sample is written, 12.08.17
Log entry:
8.47.38
